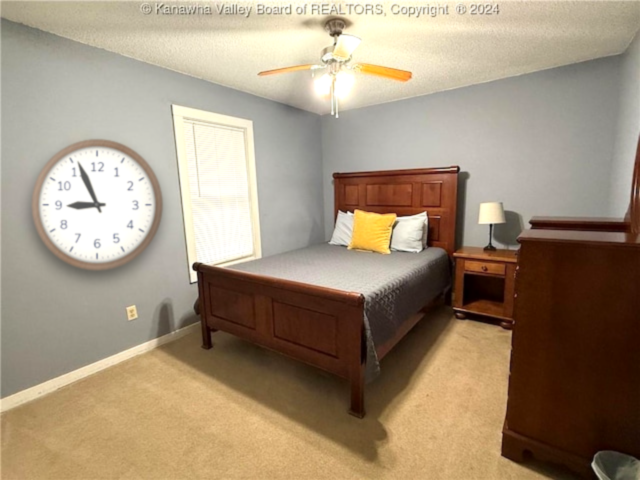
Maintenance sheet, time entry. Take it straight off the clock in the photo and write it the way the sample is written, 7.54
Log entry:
8.56
